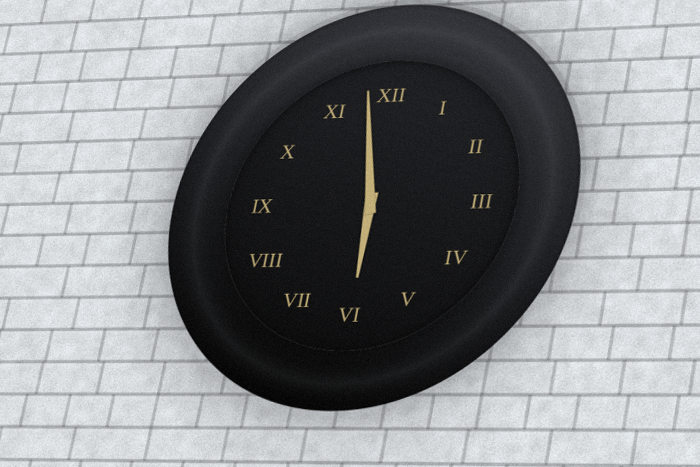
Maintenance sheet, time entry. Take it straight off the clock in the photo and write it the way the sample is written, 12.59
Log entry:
5.58
